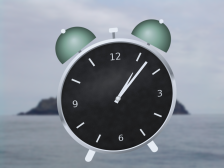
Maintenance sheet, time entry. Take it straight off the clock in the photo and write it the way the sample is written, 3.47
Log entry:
1.07
